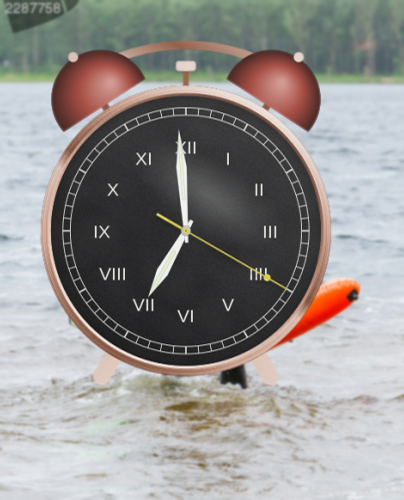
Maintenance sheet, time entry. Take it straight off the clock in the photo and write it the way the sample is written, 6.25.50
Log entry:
6.59.20
